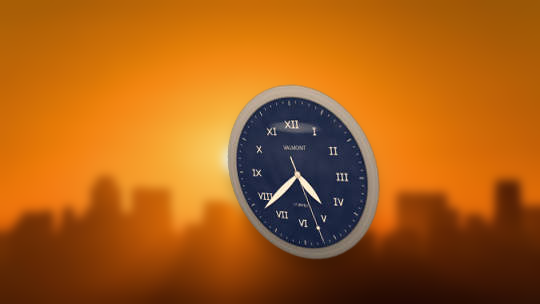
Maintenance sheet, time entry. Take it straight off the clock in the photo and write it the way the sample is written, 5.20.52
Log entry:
4.38.27
